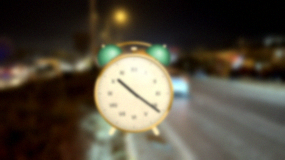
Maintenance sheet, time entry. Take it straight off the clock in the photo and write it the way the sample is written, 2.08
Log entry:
10.21
